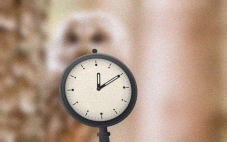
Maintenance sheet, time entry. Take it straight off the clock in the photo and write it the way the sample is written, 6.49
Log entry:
12.10
